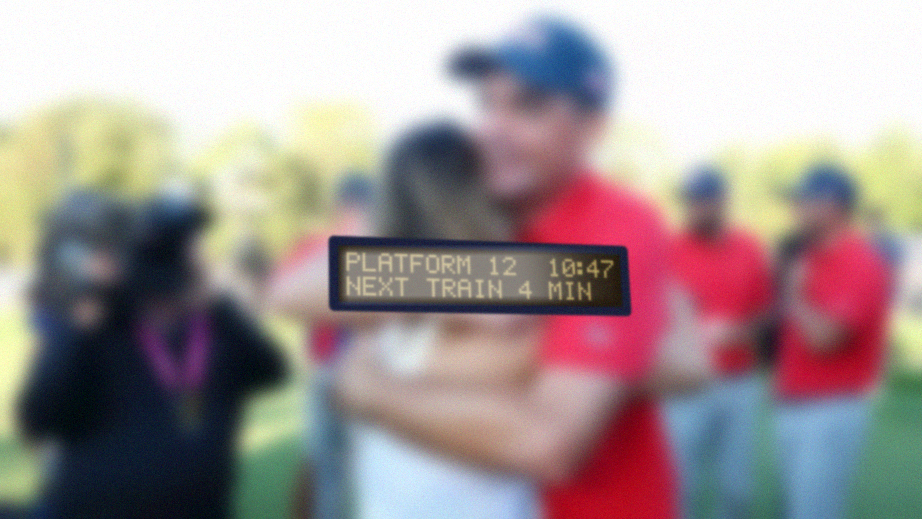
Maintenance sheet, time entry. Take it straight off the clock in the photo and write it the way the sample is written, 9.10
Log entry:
10.47
